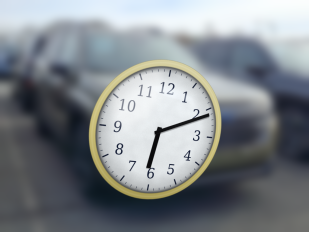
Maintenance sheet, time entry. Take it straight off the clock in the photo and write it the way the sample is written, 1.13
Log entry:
6.11
